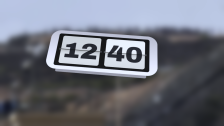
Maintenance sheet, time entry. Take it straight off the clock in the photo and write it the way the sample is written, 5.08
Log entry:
12.40
